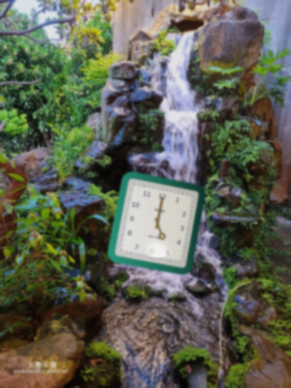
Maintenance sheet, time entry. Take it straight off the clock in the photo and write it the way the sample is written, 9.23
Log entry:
5.00
